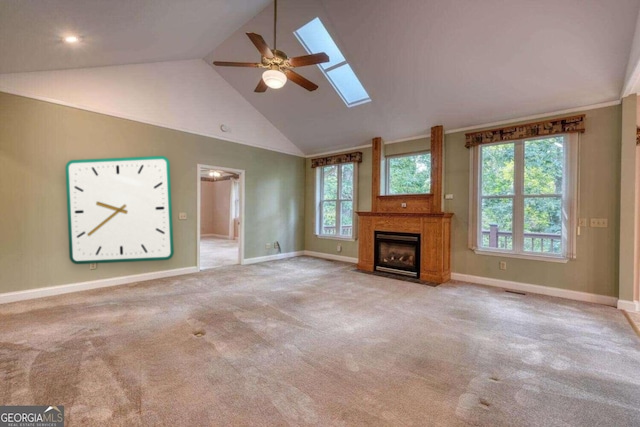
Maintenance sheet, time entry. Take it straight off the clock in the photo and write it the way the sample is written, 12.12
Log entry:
9.39
